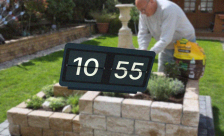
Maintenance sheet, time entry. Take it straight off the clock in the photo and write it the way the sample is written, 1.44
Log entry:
10.55
